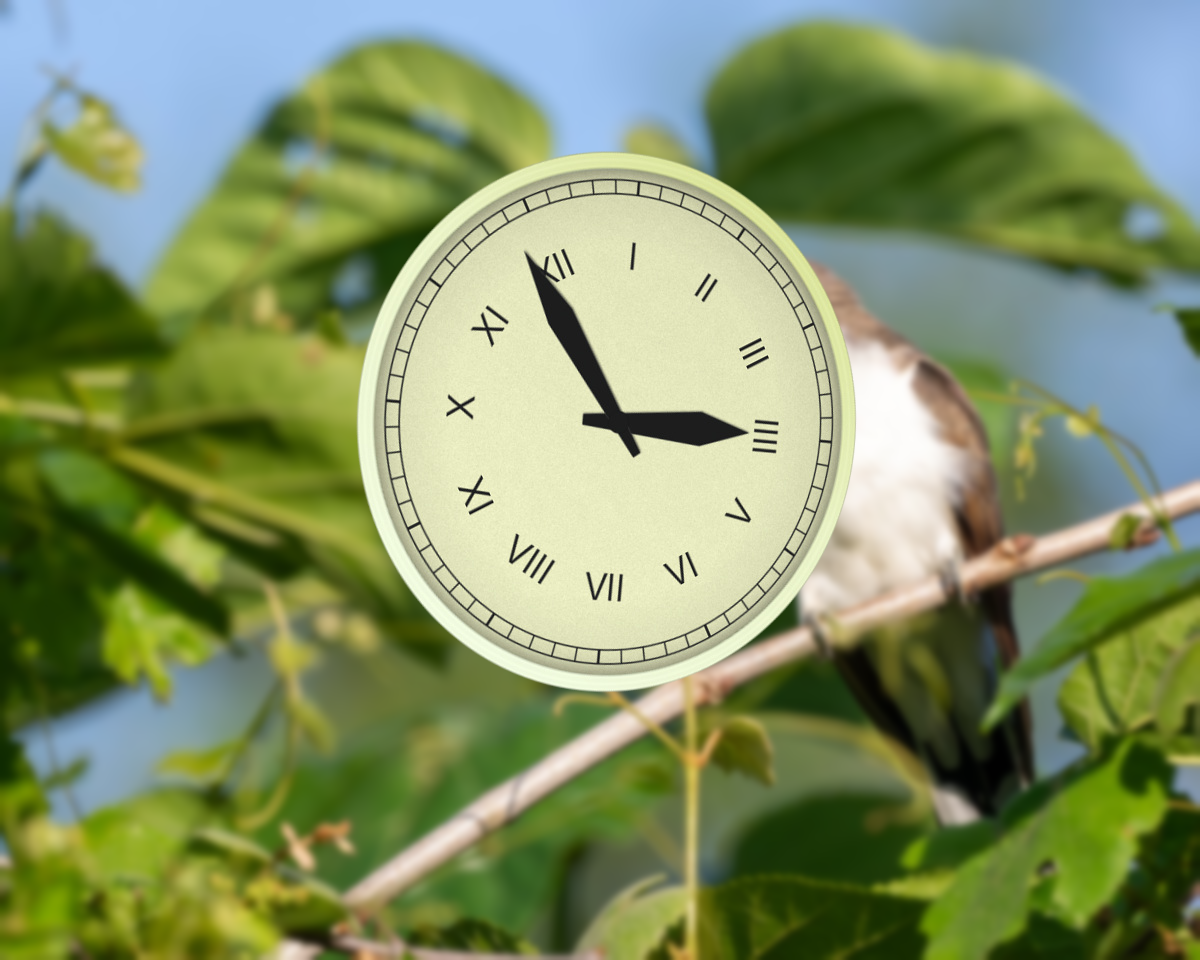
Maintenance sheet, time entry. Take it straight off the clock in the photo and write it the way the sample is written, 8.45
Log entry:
3.59
